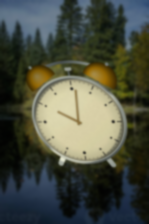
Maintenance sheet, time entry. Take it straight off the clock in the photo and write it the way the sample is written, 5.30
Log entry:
10.01
